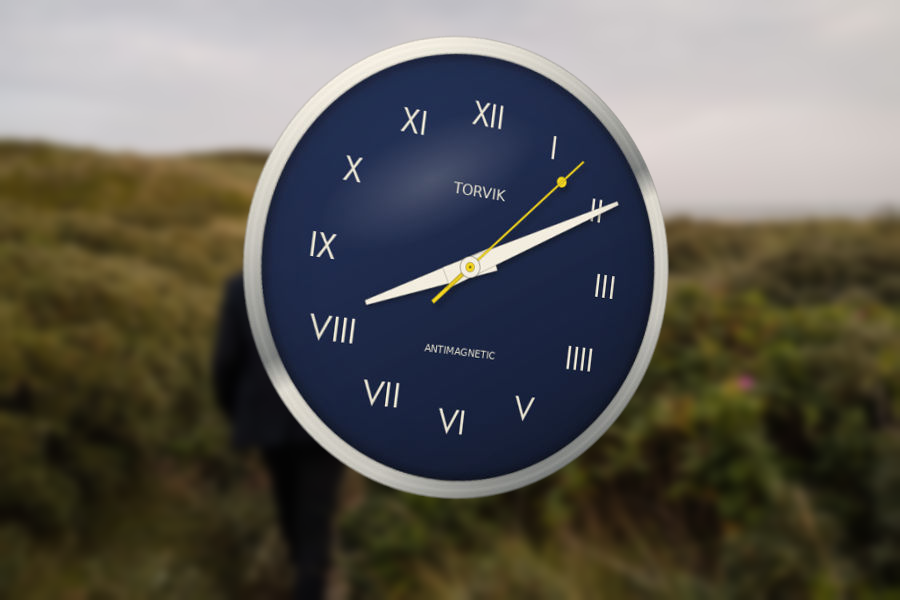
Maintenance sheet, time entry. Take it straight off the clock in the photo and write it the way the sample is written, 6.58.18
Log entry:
8.10.07
